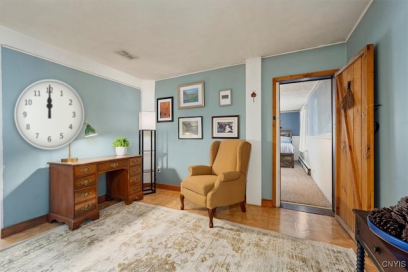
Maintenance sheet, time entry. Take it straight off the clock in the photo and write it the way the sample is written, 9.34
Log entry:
12.00
